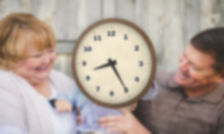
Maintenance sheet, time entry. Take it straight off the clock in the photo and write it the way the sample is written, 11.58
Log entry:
8.25
